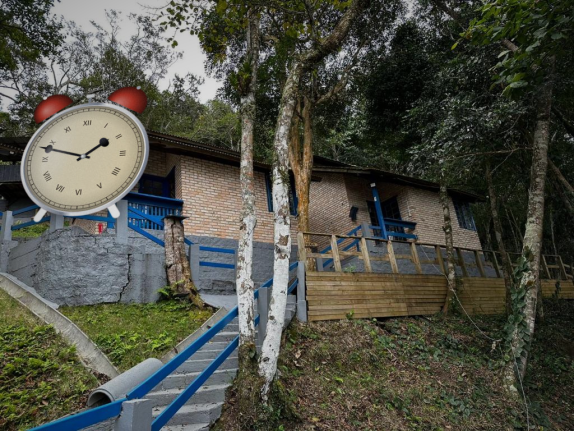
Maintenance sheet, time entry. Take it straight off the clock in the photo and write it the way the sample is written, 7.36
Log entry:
1.48
